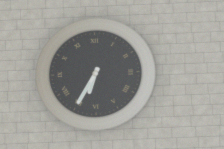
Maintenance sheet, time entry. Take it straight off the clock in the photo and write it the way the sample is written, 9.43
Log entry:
6.35
